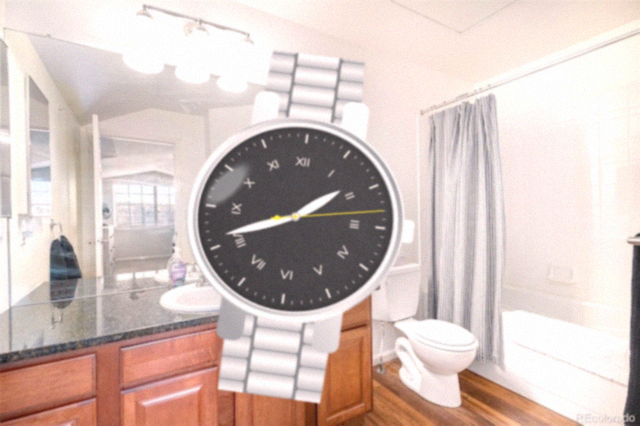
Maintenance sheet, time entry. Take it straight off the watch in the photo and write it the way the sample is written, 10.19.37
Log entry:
1.41.13
